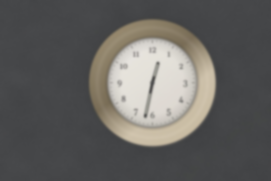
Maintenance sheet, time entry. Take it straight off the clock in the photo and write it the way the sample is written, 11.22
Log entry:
12.32
